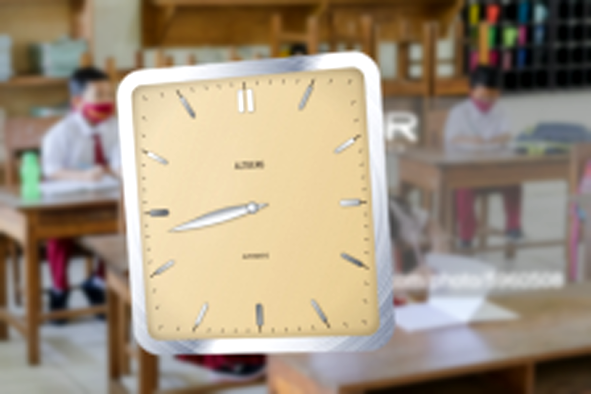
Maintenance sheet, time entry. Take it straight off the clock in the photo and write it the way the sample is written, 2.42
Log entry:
8.43
